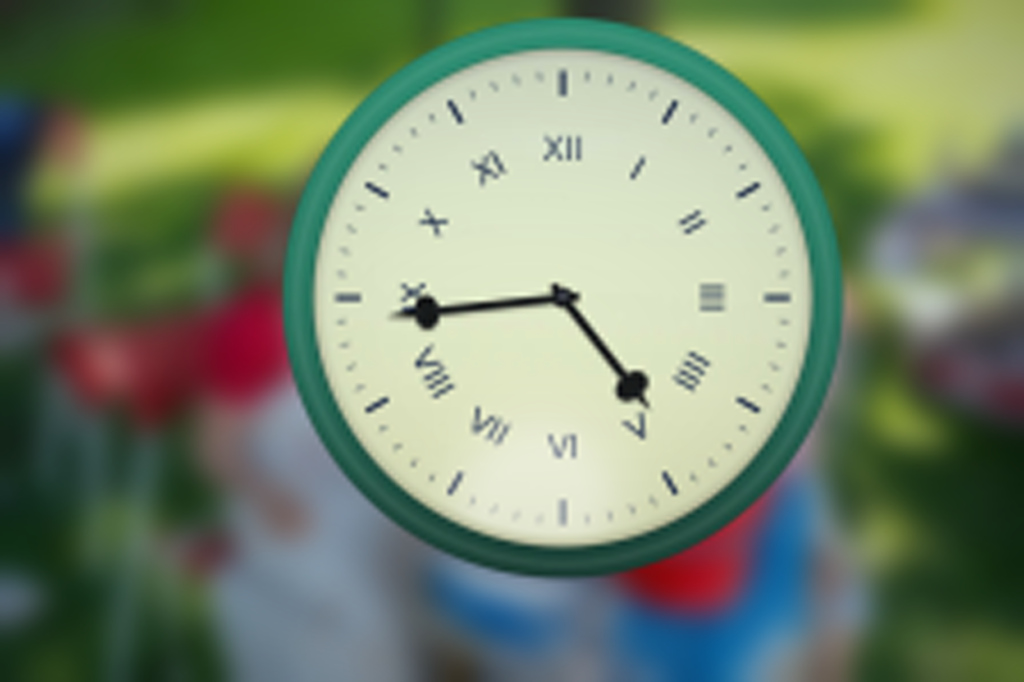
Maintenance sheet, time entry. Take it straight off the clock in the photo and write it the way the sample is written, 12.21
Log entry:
4.44
